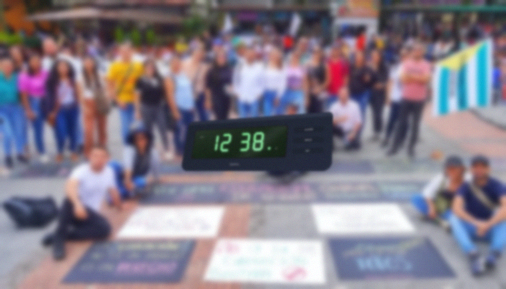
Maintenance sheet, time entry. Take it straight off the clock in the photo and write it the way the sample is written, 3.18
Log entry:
12.38
